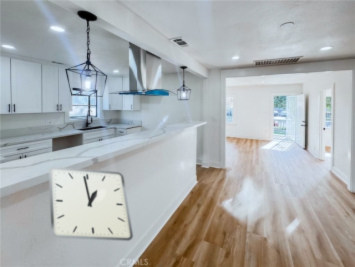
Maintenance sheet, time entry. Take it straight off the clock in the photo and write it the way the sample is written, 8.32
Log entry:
12.59
